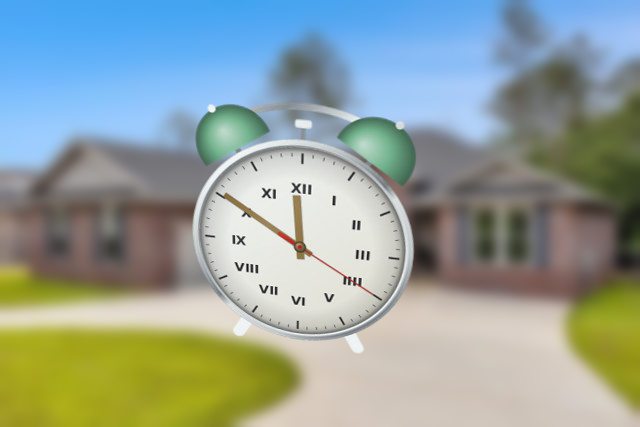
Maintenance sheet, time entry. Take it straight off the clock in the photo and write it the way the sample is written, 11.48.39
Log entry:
11.50.20
